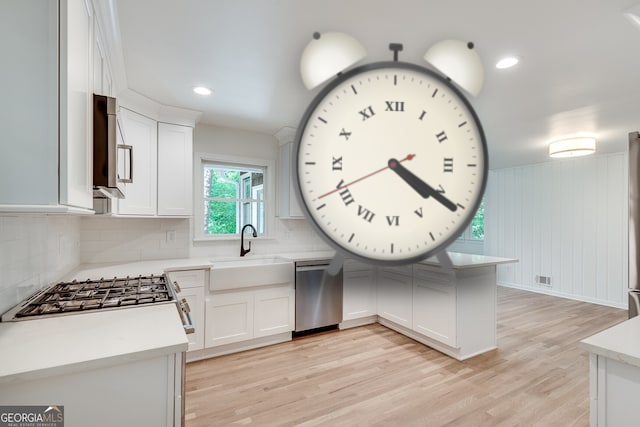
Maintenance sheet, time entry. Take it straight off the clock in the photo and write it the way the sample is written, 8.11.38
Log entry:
4.20.41
